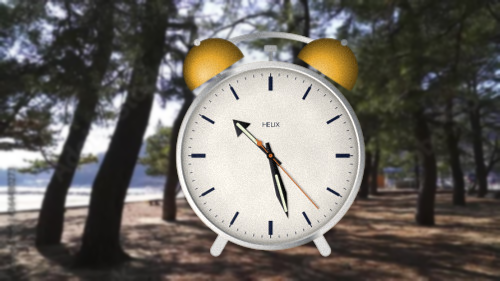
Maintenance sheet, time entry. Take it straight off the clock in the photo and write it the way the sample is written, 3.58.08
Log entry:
10.27.23
